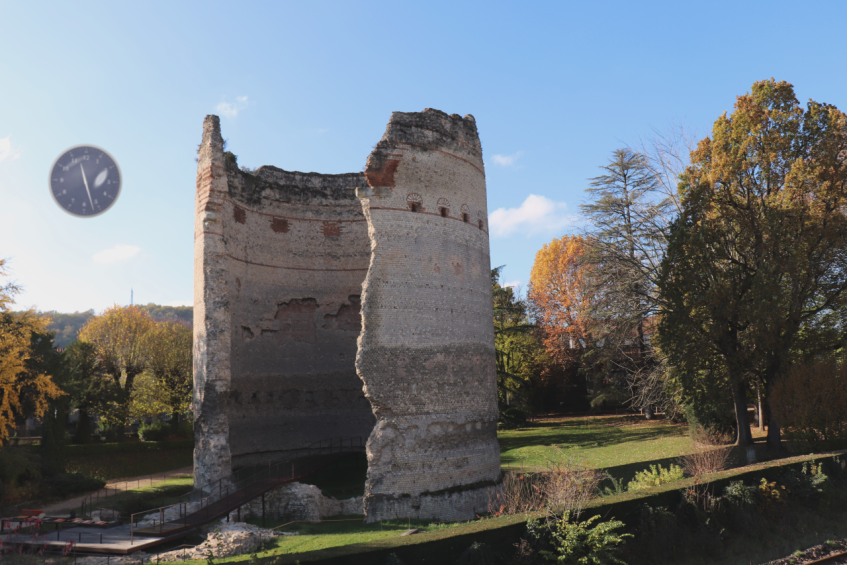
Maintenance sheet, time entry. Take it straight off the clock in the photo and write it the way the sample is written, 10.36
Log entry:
11.27
